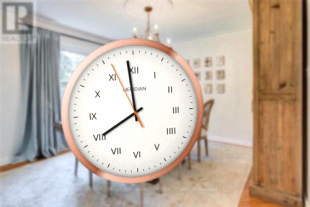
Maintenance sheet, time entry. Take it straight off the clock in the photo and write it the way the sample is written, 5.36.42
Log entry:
7.58.56
